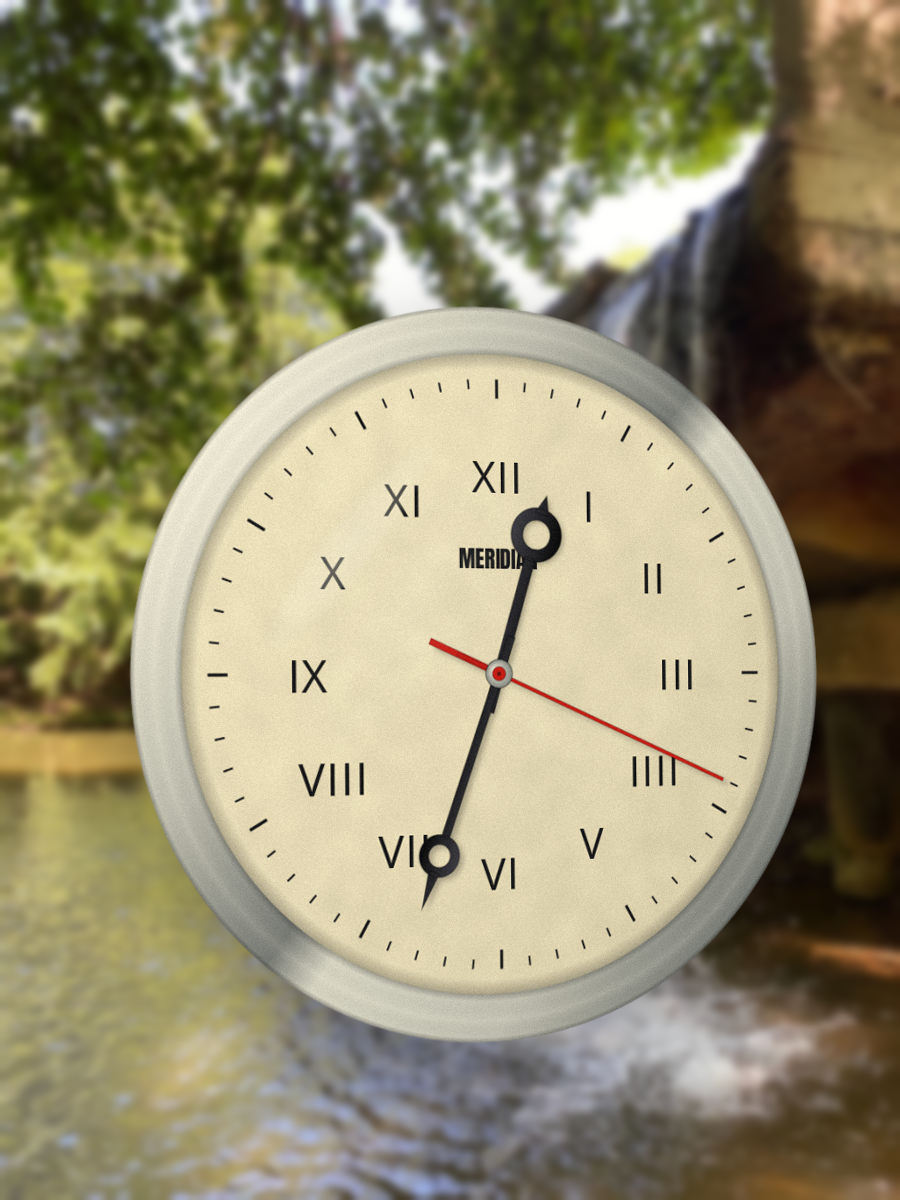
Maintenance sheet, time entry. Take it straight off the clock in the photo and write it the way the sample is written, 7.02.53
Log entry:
12.33.19
